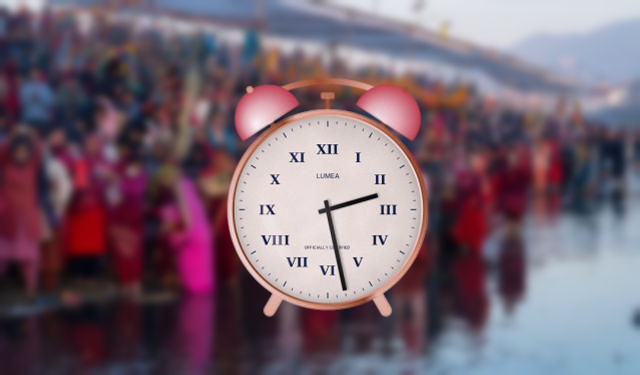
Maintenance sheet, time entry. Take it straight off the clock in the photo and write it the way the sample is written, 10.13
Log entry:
2.28
